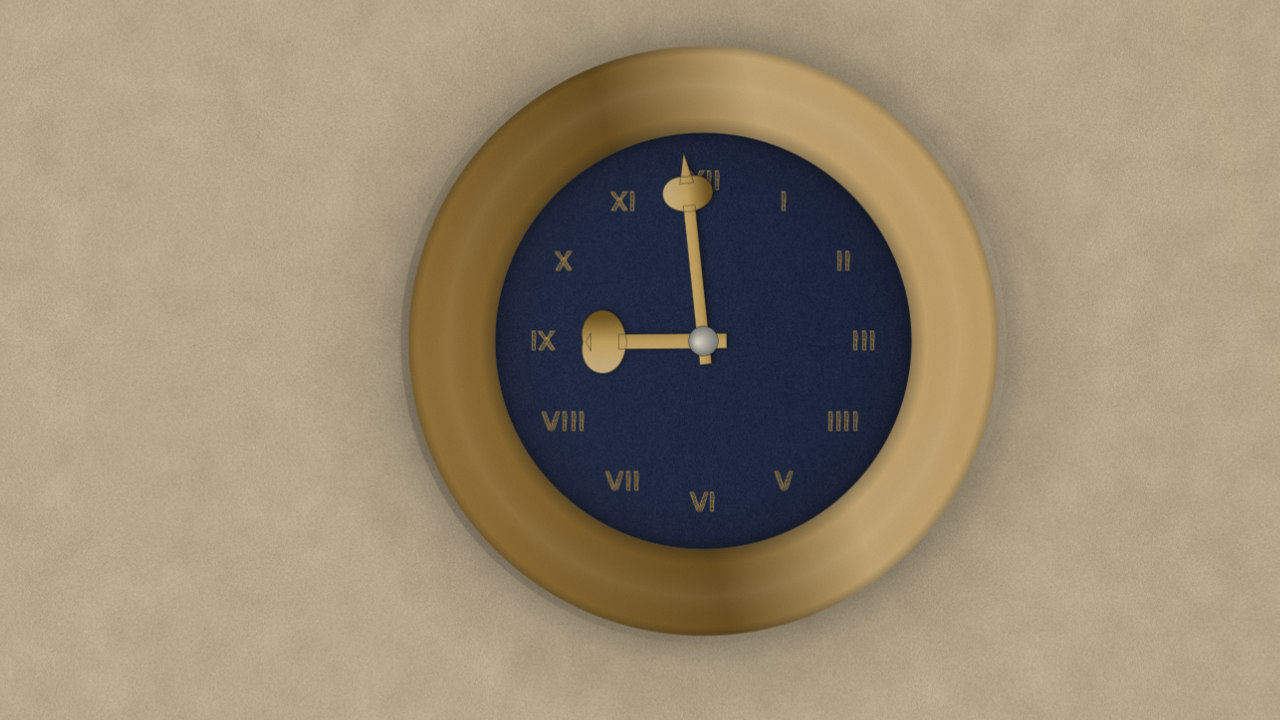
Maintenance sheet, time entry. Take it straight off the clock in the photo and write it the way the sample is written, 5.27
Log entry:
8.59
